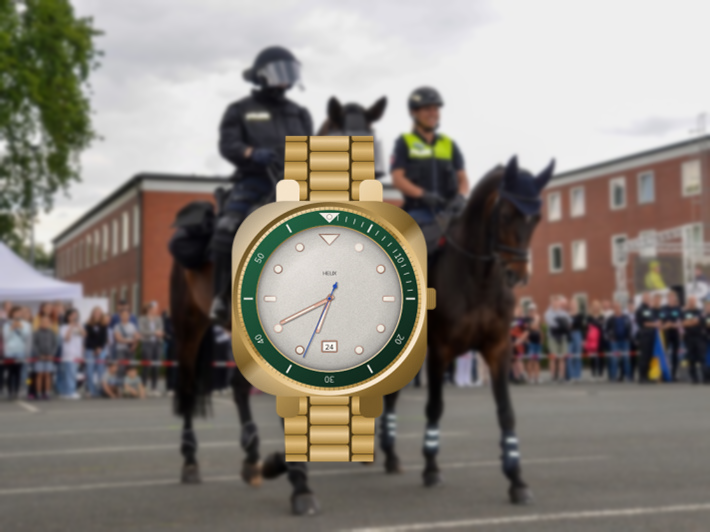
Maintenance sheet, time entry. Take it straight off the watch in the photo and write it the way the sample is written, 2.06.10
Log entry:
6.40.34
